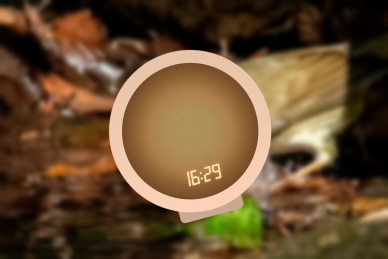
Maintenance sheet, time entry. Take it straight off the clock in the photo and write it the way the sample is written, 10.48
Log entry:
16.29
